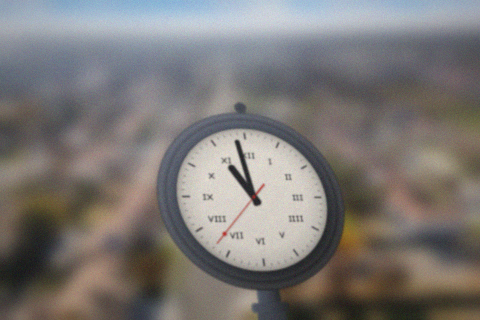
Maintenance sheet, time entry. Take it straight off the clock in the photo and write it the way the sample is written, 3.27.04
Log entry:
10.58.37
